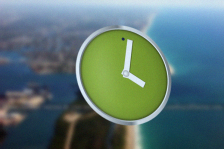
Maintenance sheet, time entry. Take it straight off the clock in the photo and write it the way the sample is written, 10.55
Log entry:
4.02
